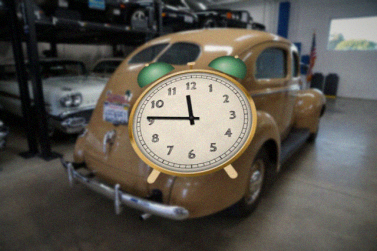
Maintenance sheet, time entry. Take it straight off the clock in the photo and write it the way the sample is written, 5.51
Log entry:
11.46
